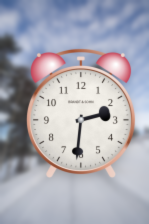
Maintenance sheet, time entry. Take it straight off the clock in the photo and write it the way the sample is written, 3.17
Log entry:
2.31
